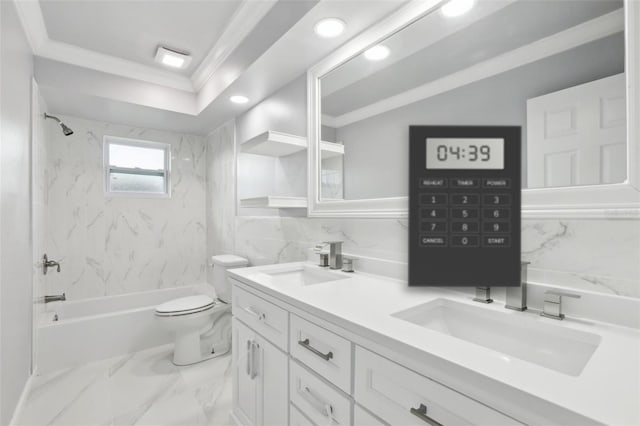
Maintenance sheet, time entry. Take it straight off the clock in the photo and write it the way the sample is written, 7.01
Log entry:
4.39
